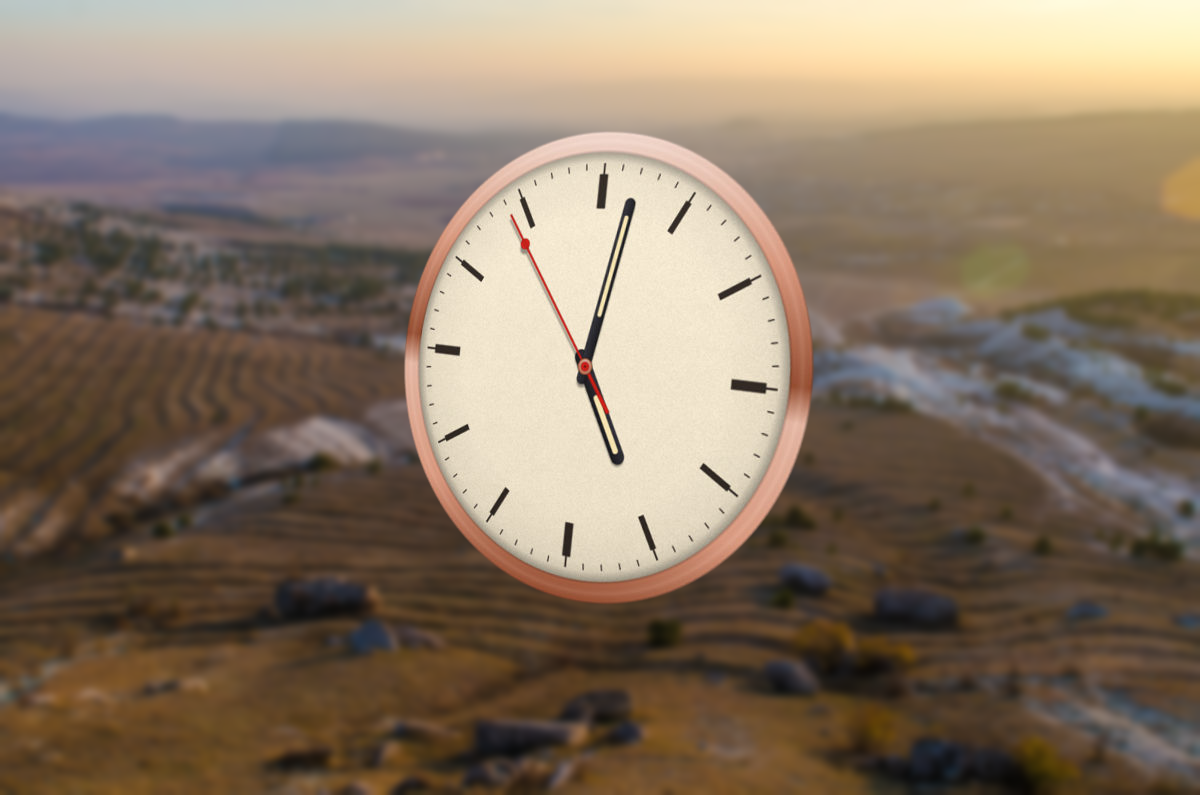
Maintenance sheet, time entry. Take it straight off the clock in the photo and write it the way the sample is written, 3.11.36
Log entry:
5.01.54
